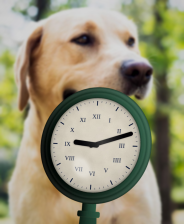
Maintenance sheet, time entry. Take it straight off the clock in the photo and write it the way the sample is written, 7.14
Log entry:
9.12
